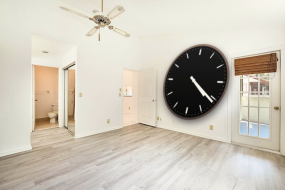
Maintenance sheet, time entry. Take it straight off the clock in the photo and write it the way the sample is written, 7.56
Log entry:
4.21
